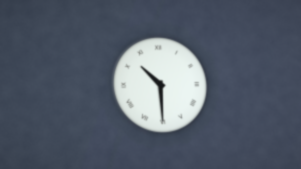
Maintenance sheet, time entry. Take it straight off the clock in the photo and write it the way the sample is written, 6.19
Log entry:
10.30
